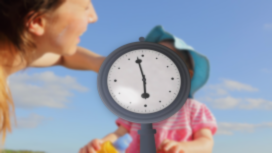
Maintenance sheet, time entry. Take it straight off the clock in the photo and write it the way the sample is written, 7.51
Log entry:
5.58
